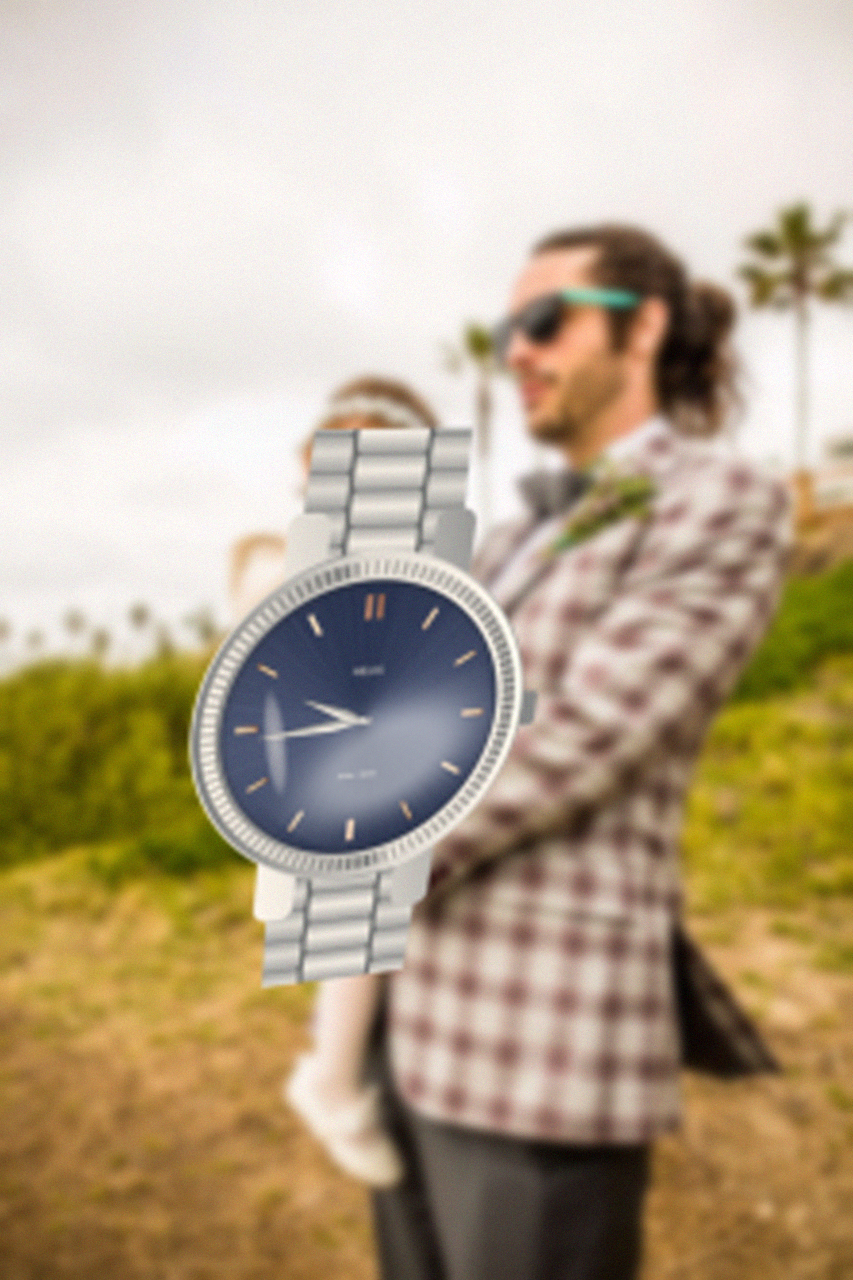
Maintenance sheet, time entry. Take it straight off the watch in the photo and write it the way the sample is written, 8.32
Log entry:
9.44
